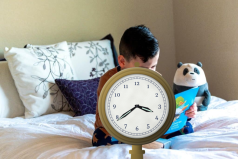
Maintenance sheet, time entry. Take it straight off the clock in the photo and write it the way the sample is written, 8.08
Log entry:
3.39
